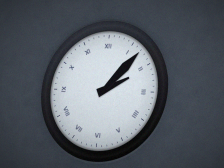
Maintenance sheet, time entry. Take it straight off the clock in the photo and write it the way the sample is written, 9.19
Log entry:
2.07
